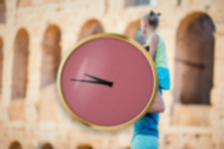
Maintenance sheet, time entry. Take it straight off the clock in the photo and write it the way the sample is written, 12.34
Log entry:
9.46
